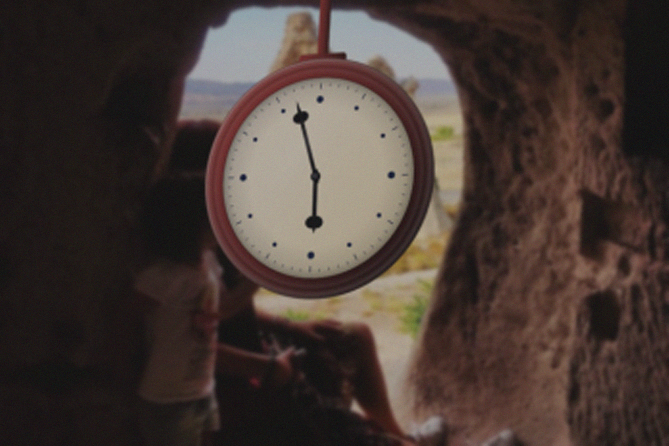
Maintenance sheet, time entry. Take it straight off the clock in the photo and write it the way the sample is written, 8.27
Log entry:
5.57
